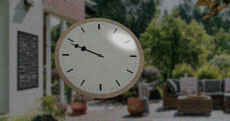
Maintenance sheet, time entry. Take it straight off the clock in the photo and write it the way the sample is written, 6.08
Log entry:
9.49
